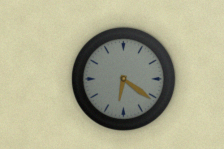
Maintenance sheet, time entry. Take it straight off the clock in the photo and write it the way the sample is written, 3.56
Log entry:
6.21
